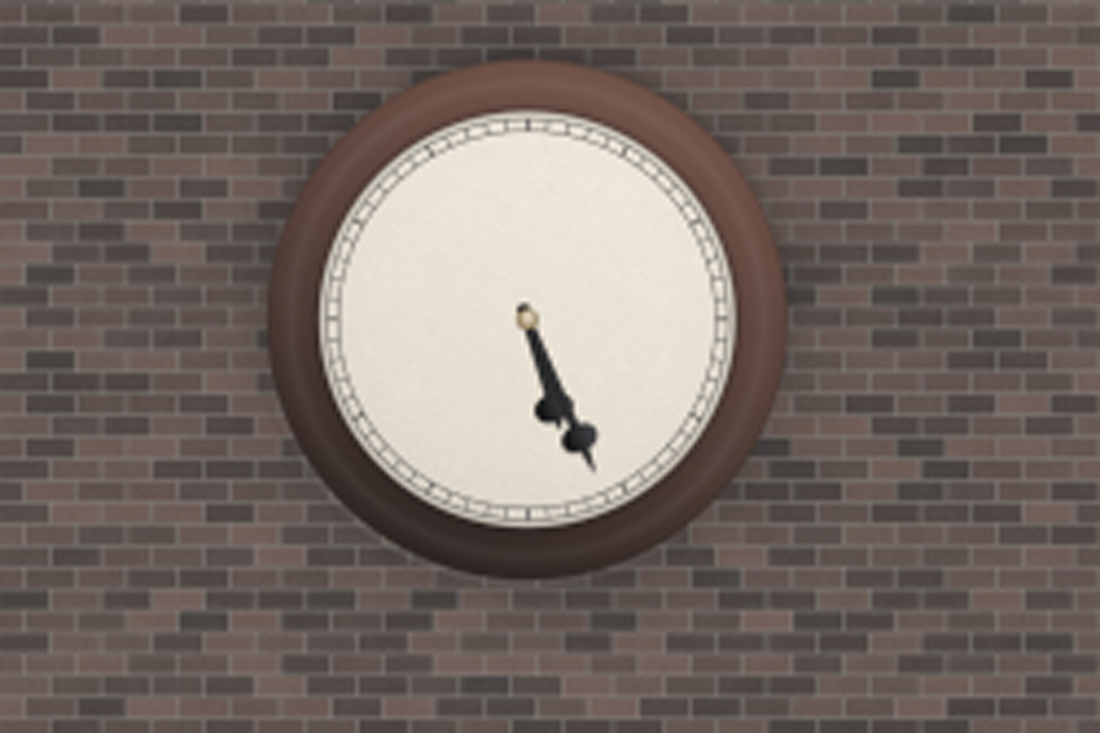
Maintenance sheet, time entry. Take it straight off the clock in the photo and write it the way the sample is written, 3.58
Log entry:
5.26
